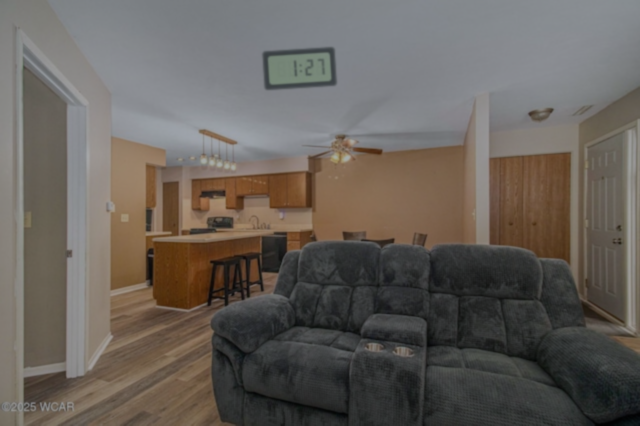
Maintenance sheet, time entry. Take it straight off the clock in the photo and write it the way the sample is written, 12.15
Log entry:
1.27
